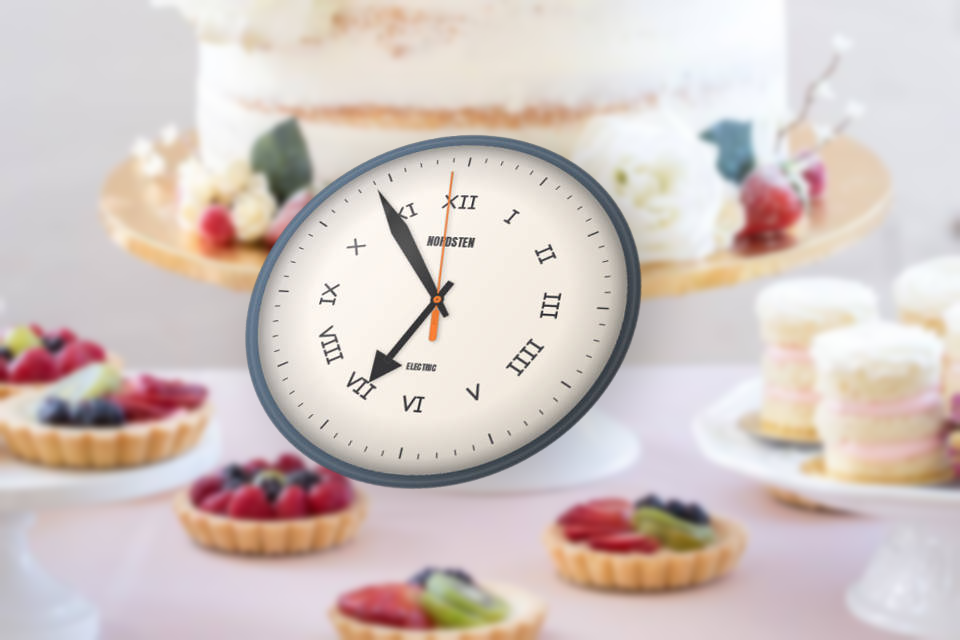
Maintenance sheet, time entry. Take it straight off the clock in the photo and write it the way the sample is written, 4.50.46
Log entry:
6.53.59
